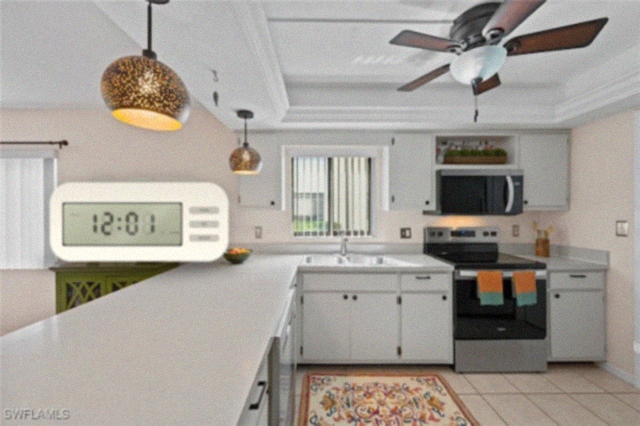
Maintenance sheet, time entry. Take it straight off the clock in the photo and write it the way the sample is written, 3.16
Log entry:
12.01
